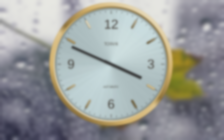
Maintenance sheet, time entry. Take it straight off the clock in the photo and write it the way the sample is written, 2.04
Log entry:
3.49
